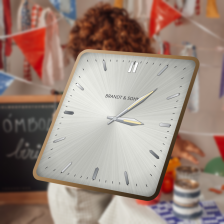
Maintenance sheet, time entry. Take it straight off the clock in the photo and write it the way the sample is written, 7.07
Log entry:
3.07
